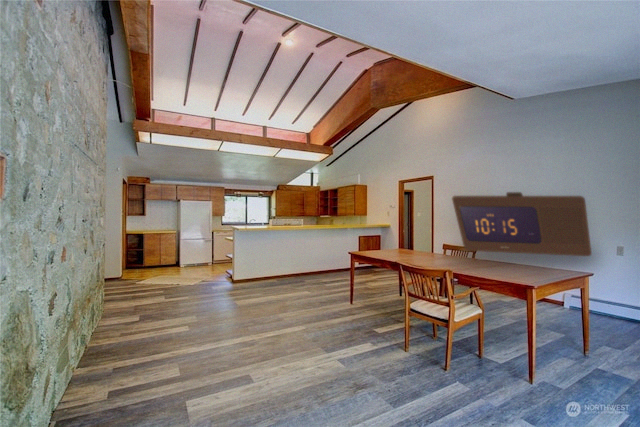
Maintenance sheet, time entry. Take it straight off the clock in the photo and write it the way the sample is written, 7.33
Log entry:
10.15
